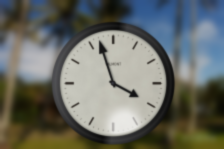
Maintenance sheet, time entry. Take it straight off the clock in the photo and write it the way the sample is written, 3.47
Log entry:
3.57
